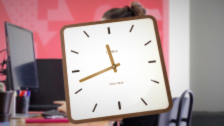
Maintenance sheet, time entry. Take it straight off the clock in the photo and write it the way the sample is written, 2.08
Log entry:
11.42
